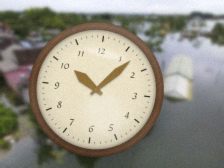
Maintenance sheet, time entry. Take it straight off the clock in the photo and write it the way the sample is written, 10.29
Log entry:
10.07
